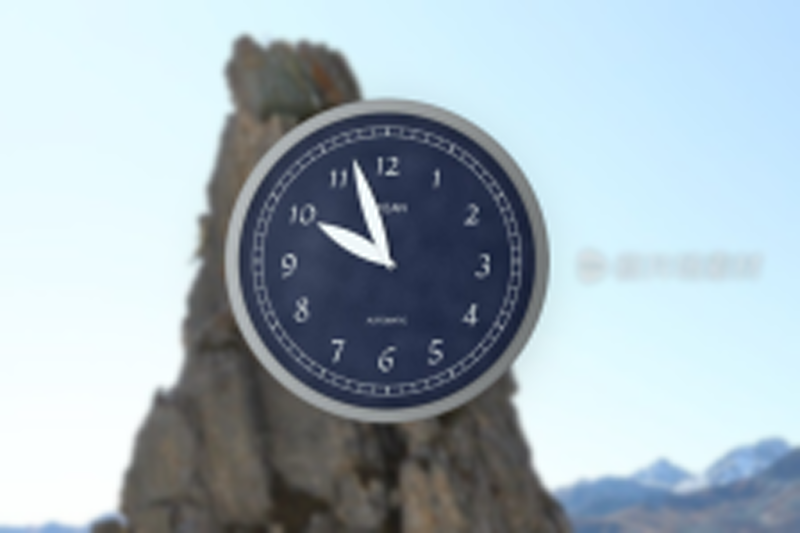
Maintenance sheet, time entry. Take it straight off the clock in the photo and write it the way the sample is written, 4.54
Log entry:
9.57
